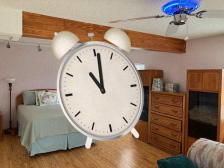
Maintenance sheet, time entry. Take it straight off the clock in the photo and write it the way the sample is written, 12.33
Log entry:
11.01
